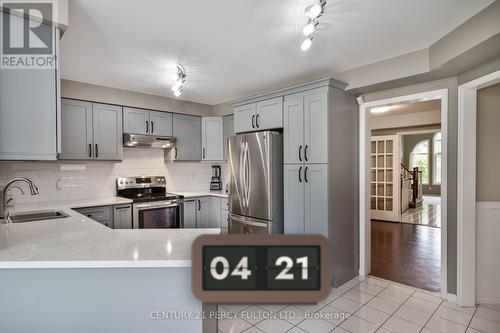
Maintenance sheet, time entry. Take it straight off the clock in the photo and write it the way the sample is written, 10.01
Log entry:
4.21
